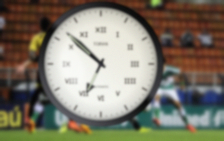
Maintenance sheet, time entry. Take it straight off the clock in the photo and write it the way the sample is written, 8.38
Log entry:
6.52
